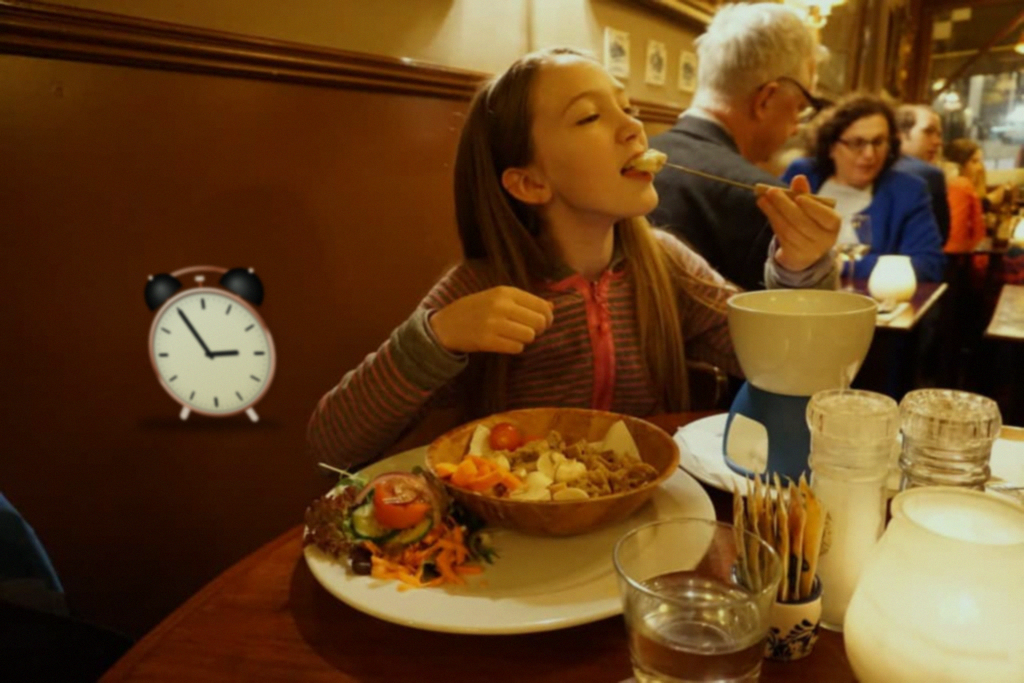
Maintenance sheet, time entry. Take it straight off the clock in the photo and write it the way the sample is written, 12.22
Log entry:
2.55
